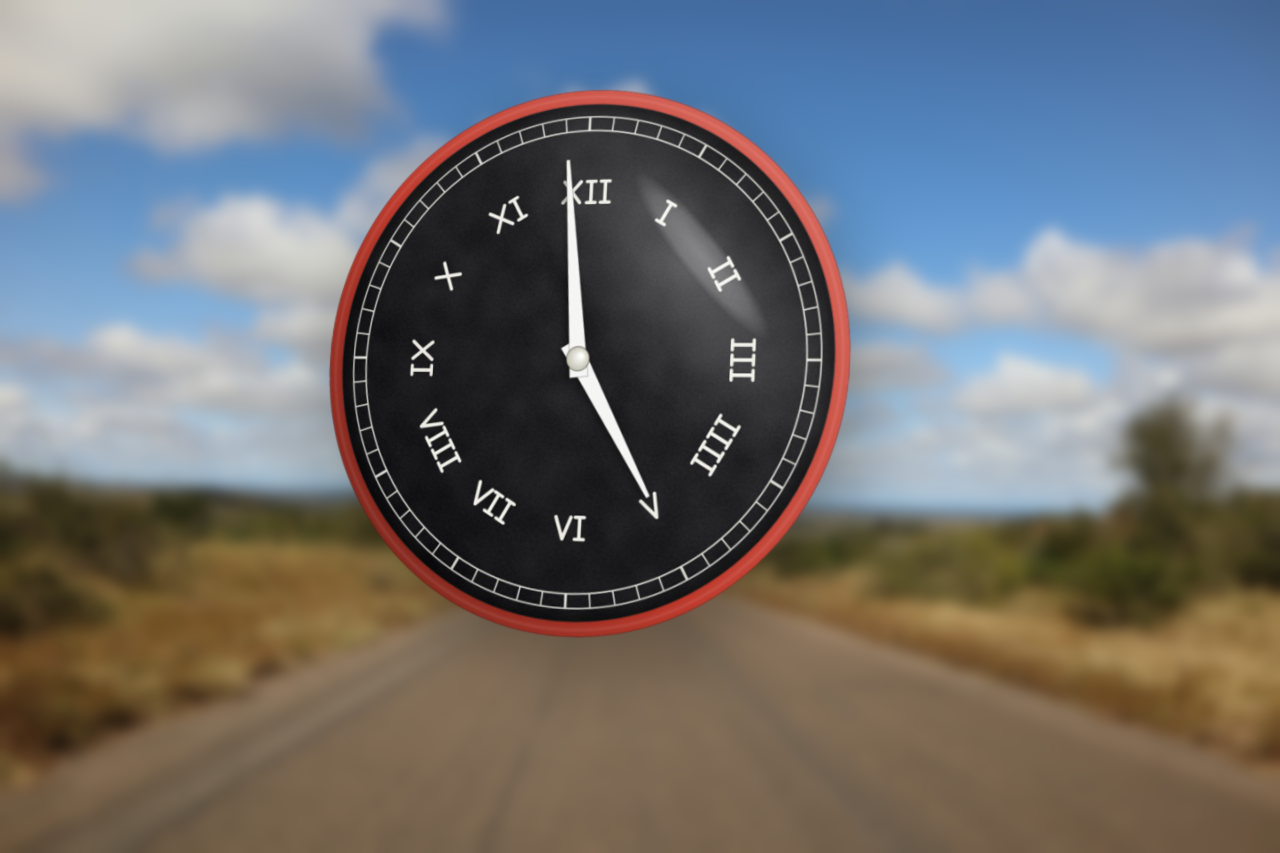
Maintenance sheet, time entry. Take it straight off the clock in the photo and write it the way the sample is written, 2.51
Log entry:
4.59
